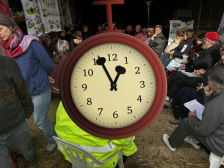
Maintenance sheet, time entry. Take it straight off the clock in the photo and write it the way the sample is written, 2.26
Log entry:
12.56
